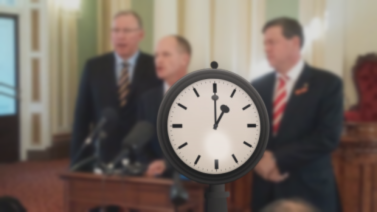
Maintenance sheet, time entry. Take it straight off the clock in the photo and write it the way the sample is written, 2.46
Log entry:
1.00
